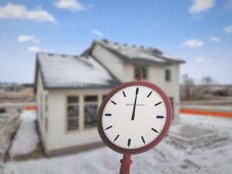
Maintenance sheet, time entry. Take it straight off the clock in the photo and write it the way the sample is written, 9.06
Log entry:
12.00
